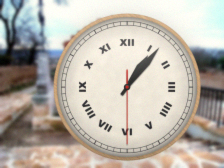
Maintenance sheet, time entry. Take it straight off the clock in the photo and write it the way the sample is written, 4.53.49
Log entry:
1.06.30
